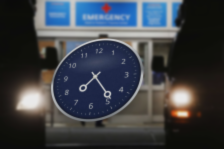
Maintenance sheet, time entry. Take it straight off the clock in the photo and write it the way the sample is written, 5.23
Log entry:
7.24
